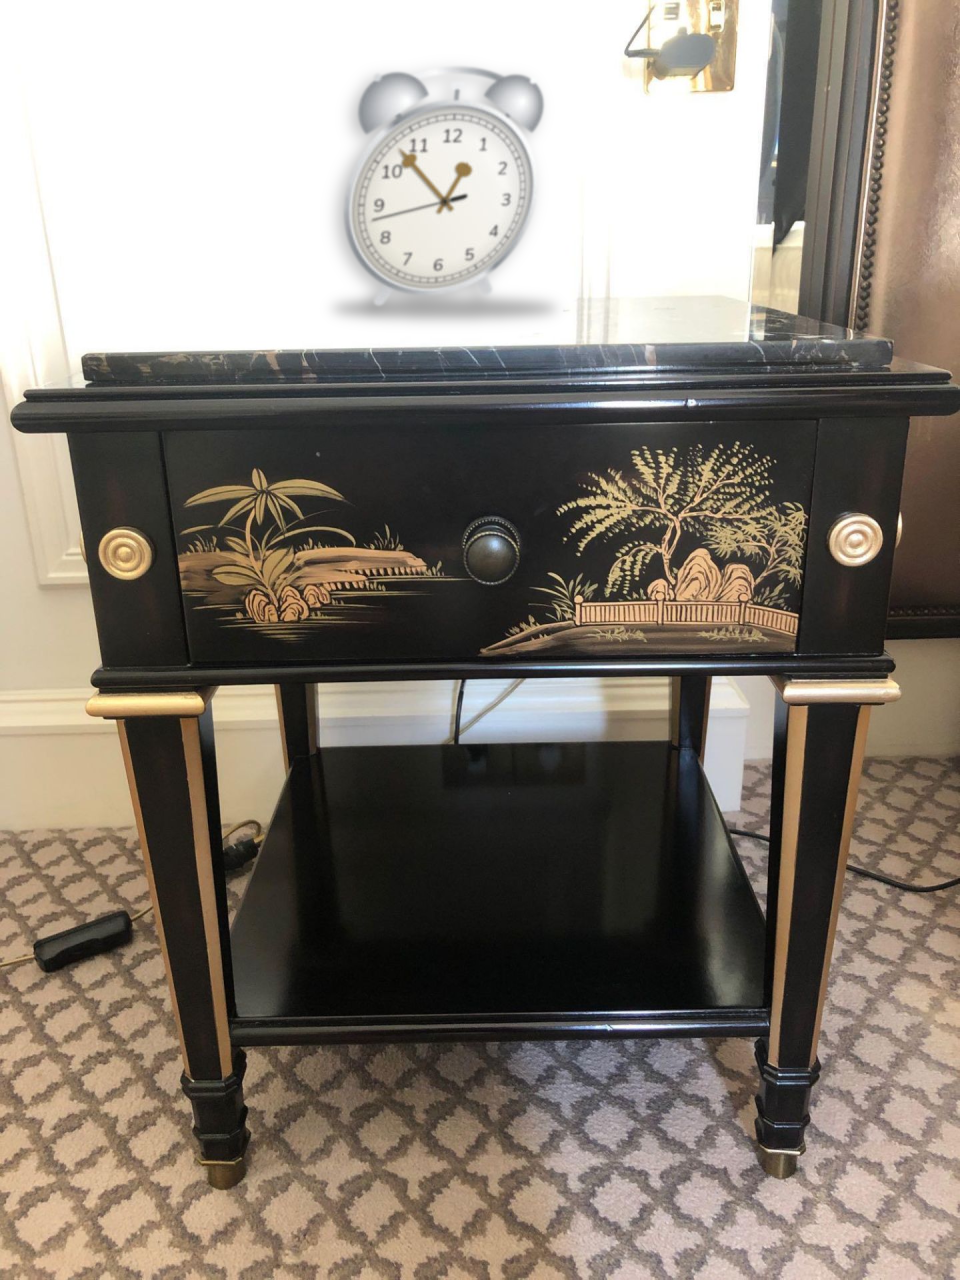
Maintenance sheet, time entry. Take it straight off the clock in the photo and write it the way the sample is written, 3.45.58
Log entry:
12.52.43
